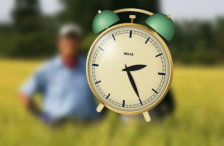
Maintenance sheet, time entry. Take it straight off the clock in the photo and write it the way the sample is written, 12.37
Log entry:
2.25
